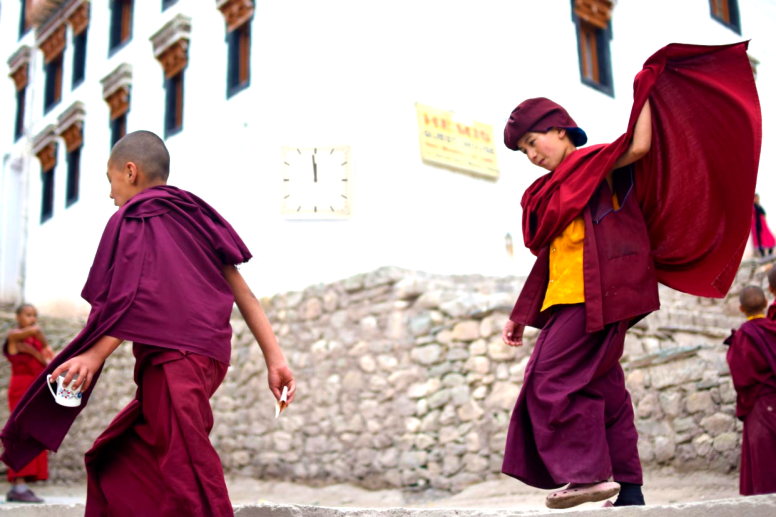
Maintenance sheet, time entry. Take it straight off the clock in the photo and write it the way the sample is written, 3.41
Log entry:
11.59
